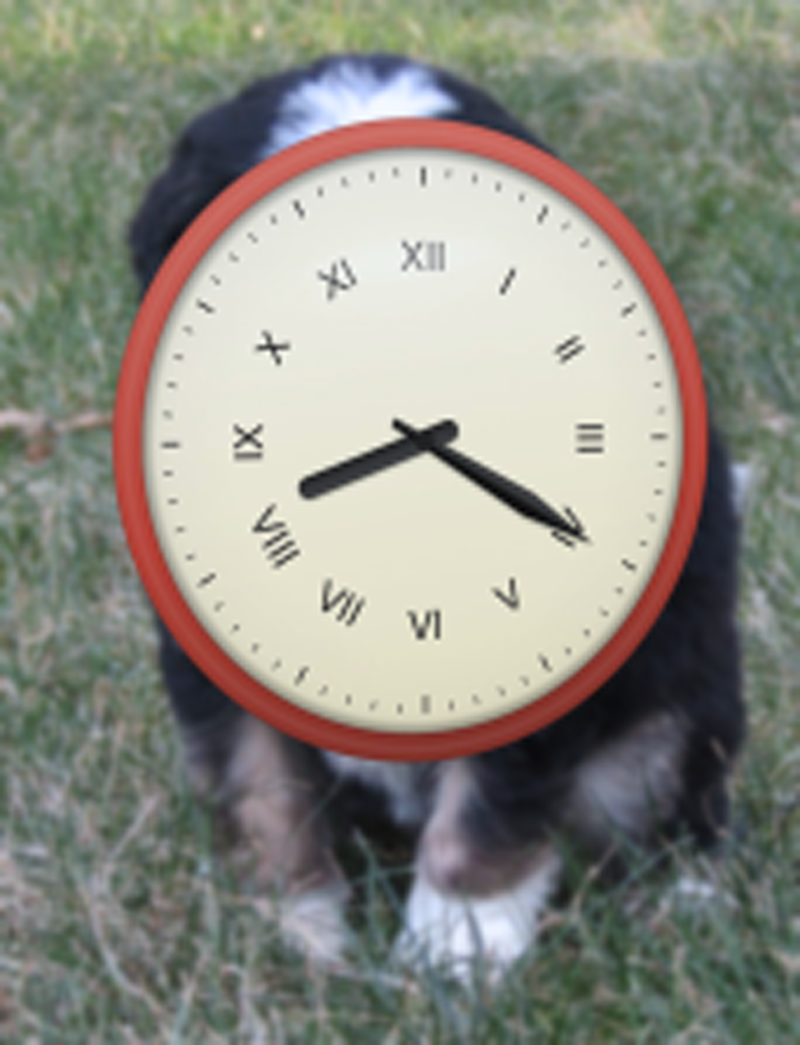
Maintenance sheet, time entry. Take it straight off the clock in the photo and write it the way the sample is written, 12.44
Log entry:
8.20
